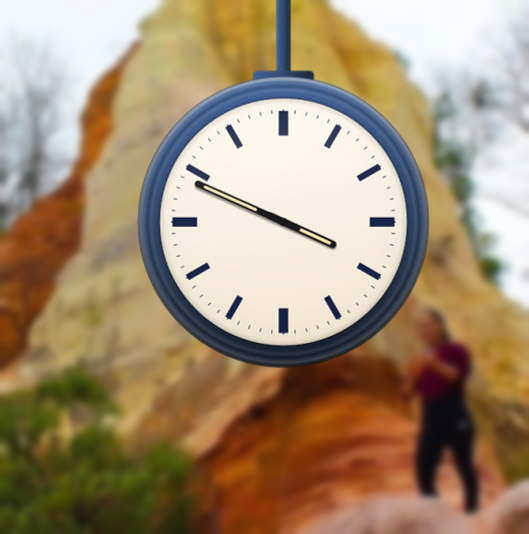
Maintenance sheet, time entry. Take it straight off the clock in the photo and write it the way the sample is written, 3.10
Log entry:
3.49
